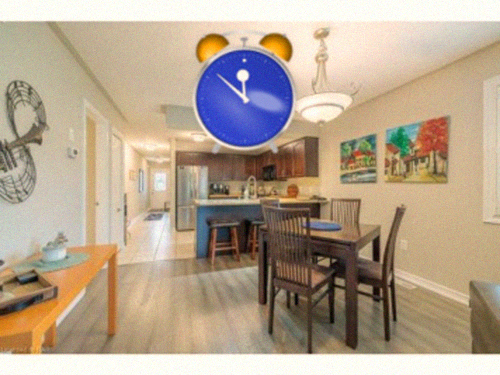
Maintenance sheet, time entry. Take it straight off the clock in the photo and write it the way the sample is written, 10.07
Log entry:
11.52
